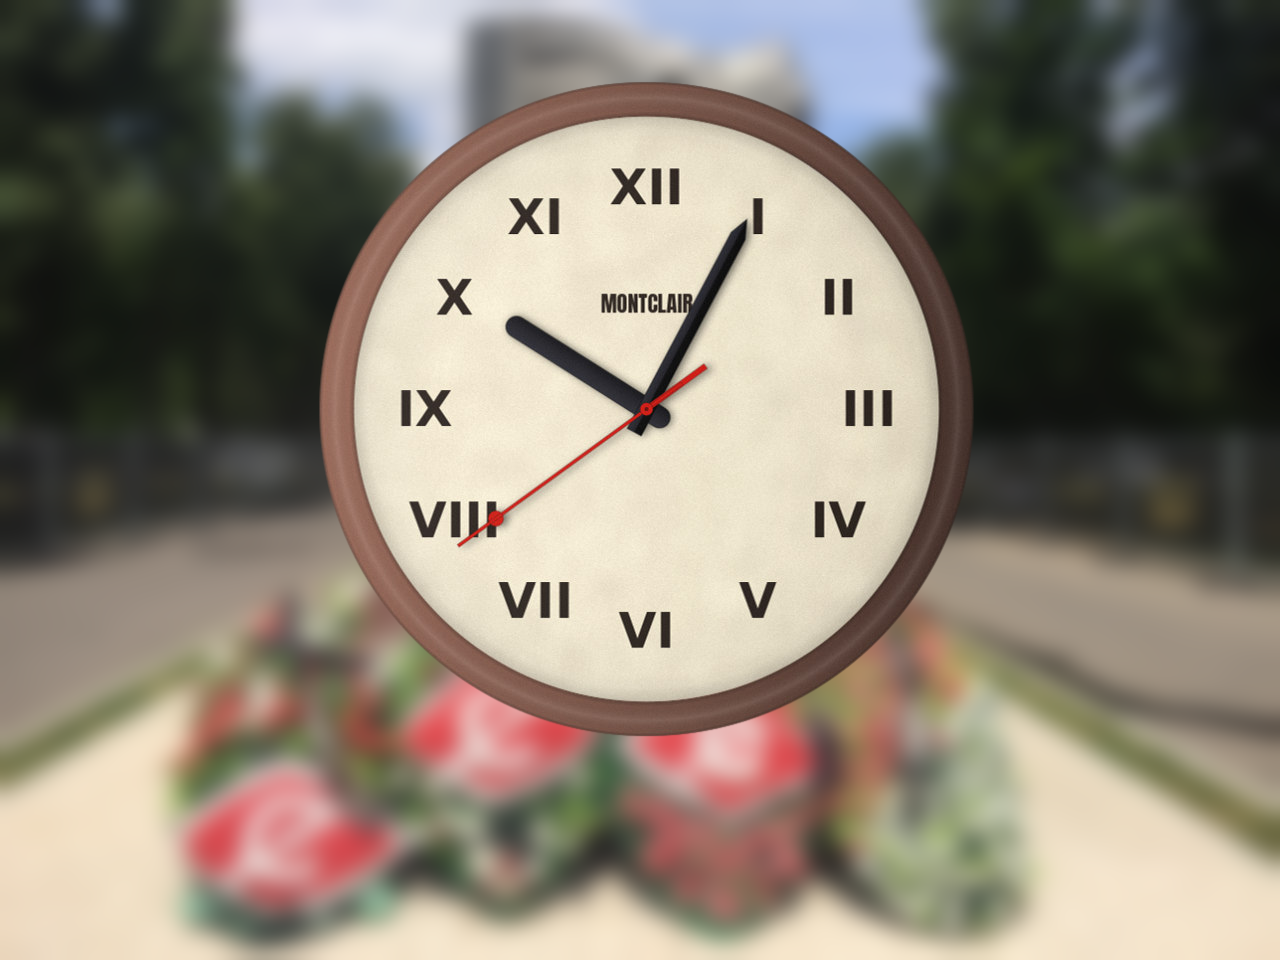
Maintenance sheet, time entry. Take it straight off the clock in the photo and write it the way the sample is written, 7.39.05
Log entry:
10.04.39
